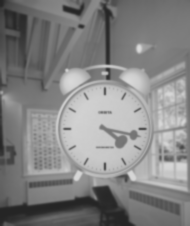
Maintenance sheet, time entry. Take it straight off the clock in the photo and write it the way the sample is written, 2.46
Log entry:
4.17
